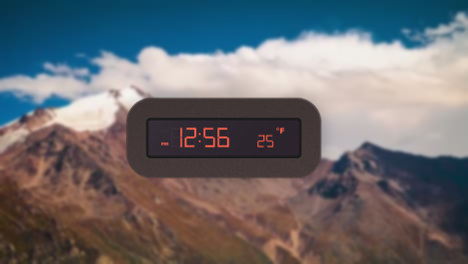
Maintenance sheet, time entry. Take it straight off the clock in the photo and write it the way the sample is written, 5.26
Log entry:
12.56
